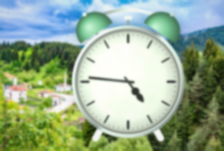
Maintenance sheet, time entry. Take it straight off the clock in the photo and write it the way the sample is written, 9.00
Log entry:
4.46
